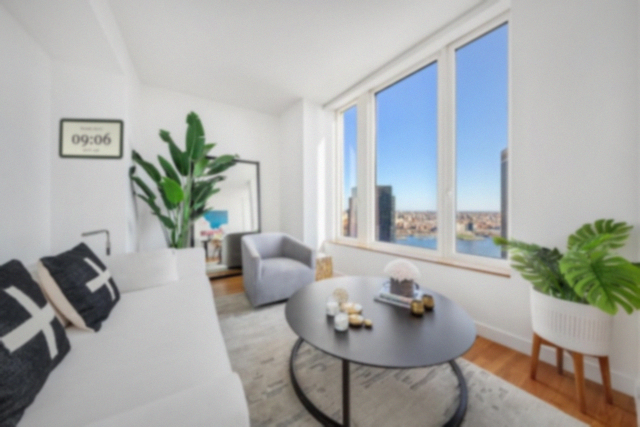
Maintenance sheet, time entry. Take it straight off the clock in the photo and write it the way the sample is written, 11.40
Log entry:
9.06
